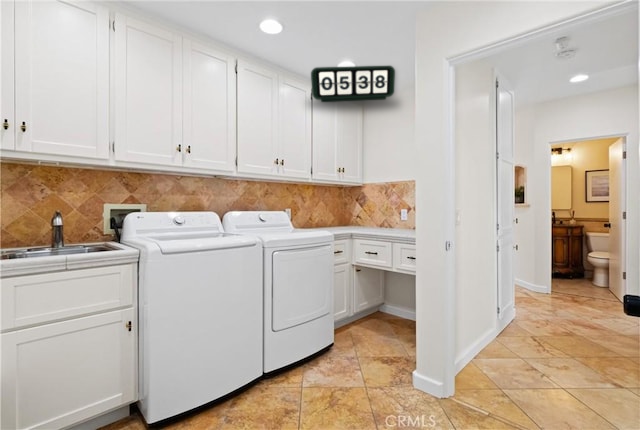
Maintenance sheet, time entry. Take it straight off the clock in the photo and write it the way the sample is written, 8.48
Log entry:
5.38
